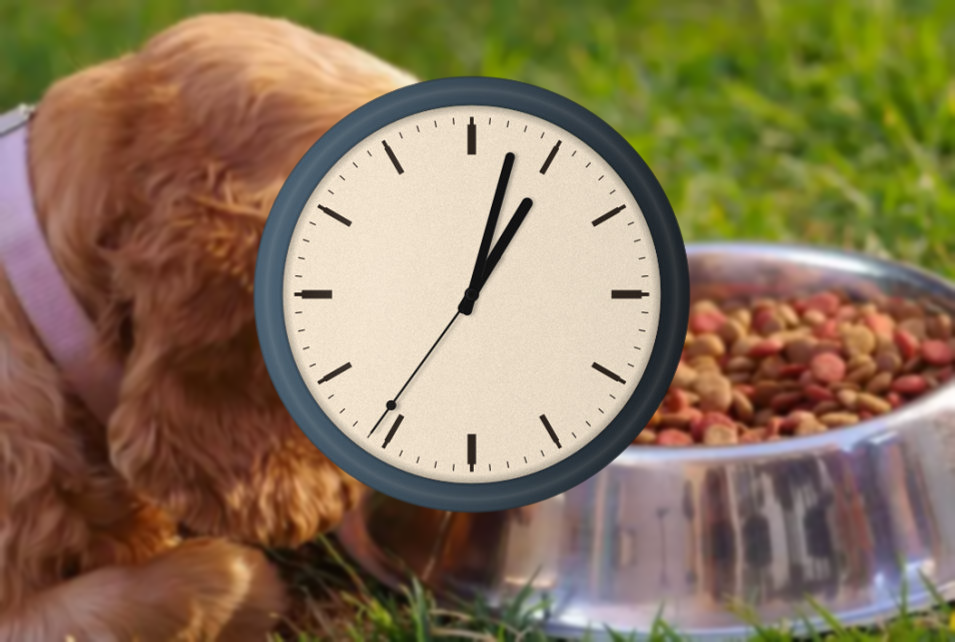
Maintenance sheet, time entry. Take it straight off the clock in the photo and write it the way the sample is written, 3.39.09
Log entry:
1.02.36
